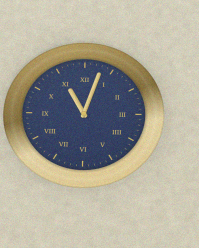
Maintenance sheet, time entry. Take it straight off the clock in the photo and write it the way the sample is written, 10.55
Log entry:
11.03
